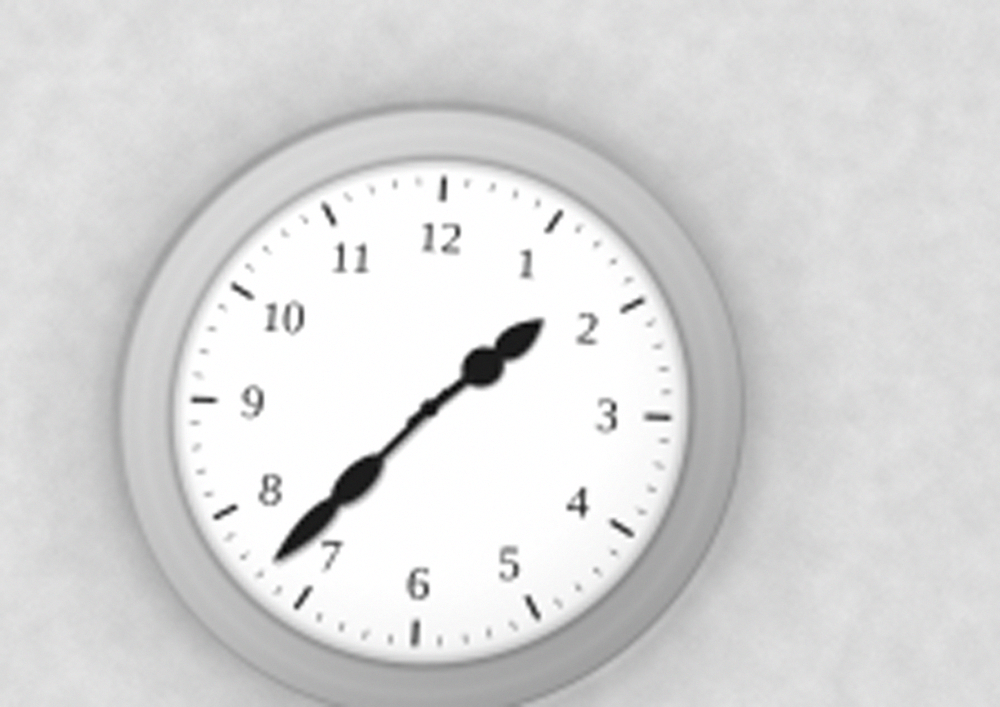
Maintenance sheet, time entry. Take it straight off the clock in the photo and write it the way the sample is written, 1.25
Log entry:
1.37
